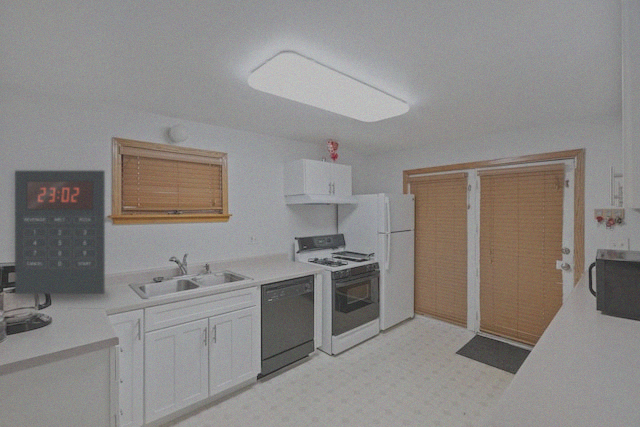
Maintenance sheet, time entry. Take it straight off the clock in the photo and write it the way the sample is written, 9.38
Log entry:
23.02
